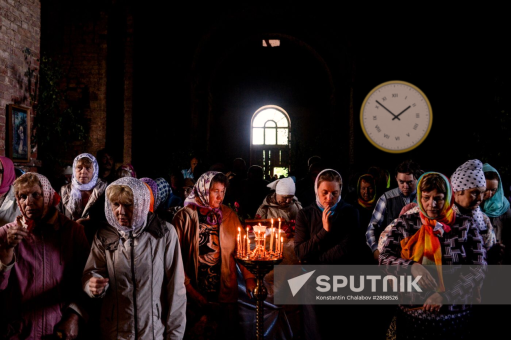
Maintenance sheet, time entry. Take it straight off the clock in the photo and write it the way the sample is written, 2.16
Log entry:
1.52
